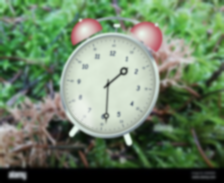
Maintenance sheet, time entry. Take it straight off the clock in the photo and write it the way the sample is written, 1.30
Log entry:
1.29
